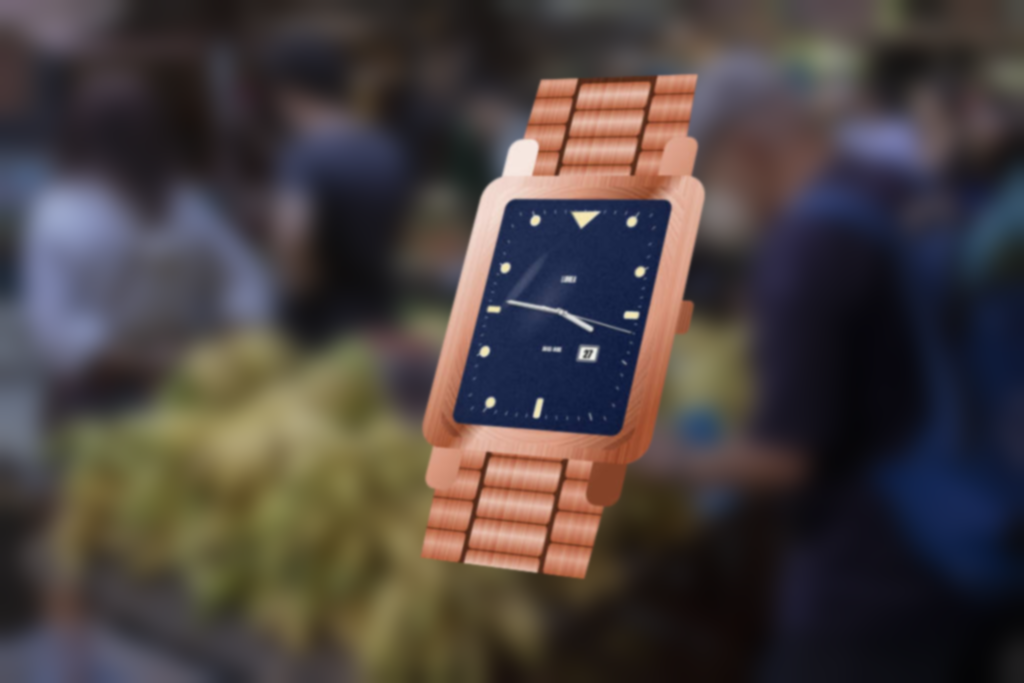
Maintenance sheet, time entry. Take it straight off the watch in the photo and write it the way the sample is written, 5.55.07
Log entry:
3.46.17
